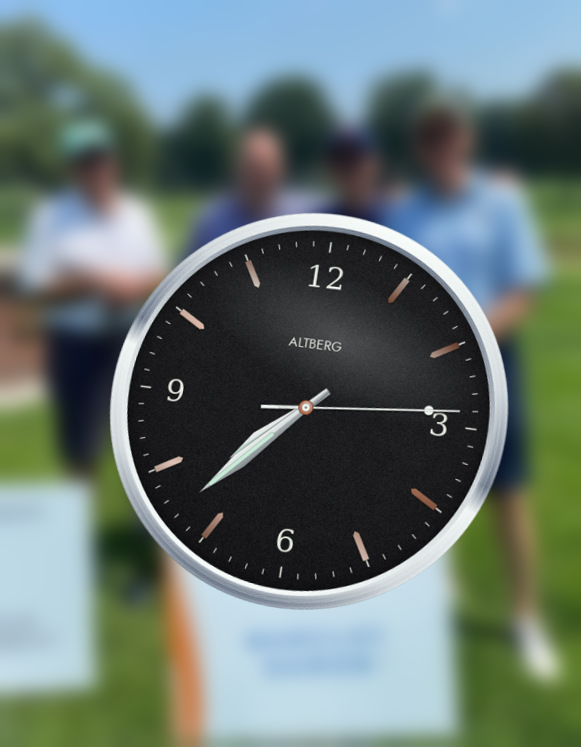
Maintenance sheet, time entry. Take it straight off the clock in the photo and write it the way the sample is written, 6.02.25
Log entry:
7.37.14
